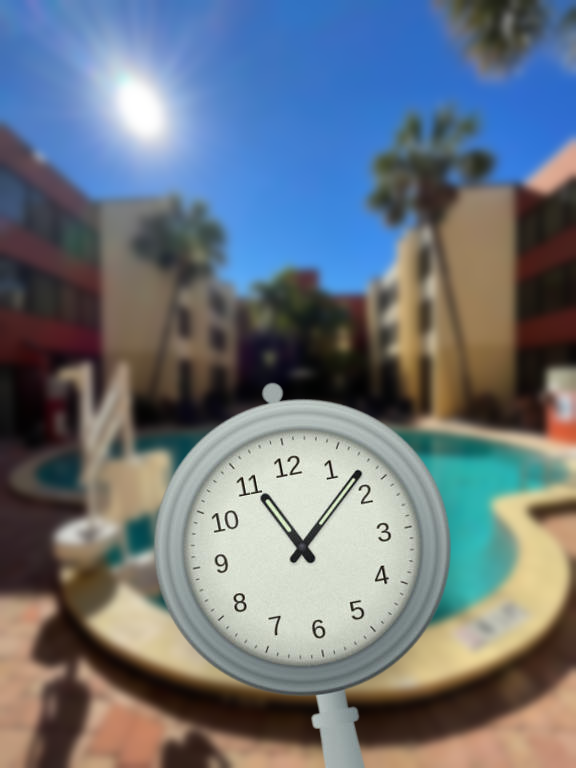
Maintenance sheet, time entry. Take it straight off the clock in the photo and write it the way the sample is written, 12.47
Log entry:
11.08
